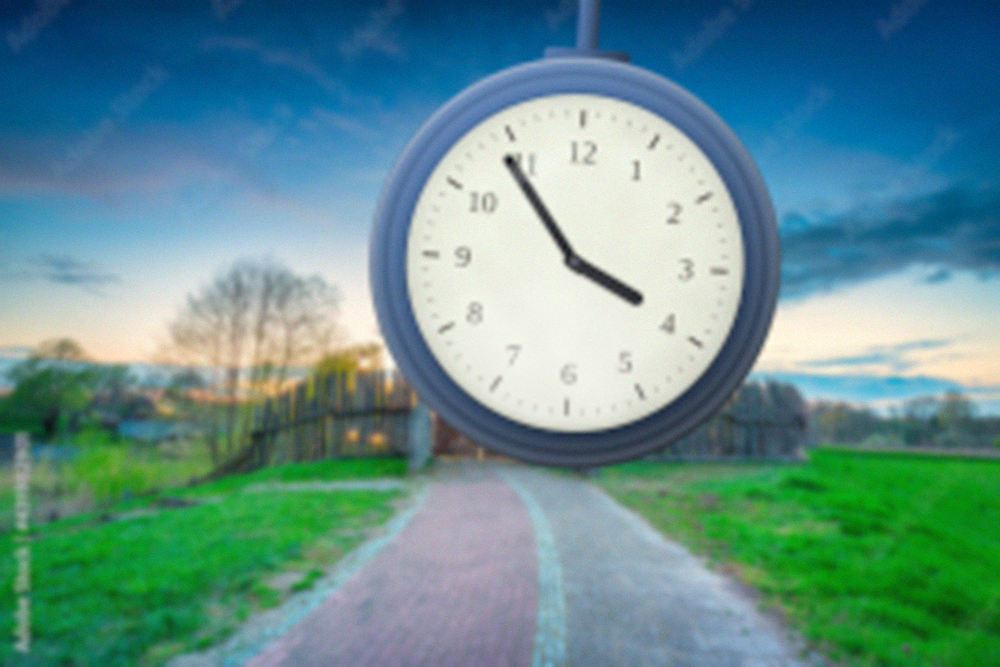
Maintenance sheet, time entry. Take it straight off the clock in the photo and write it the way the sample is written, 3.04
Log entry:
3.54
